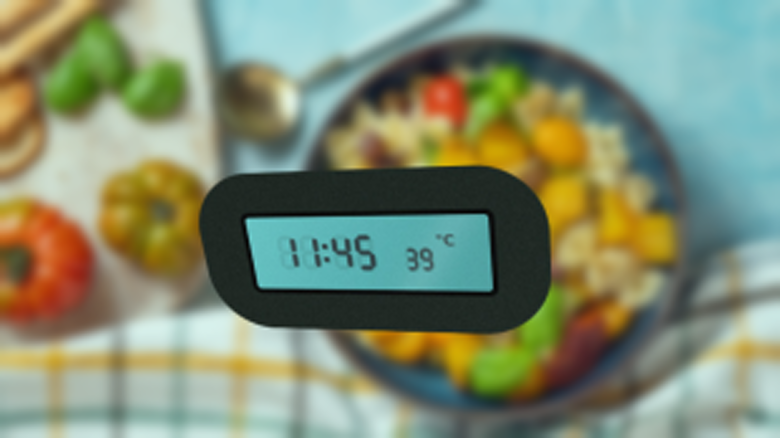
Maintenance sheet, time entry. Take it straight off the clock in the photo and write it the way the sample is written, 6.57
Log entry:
11.45
